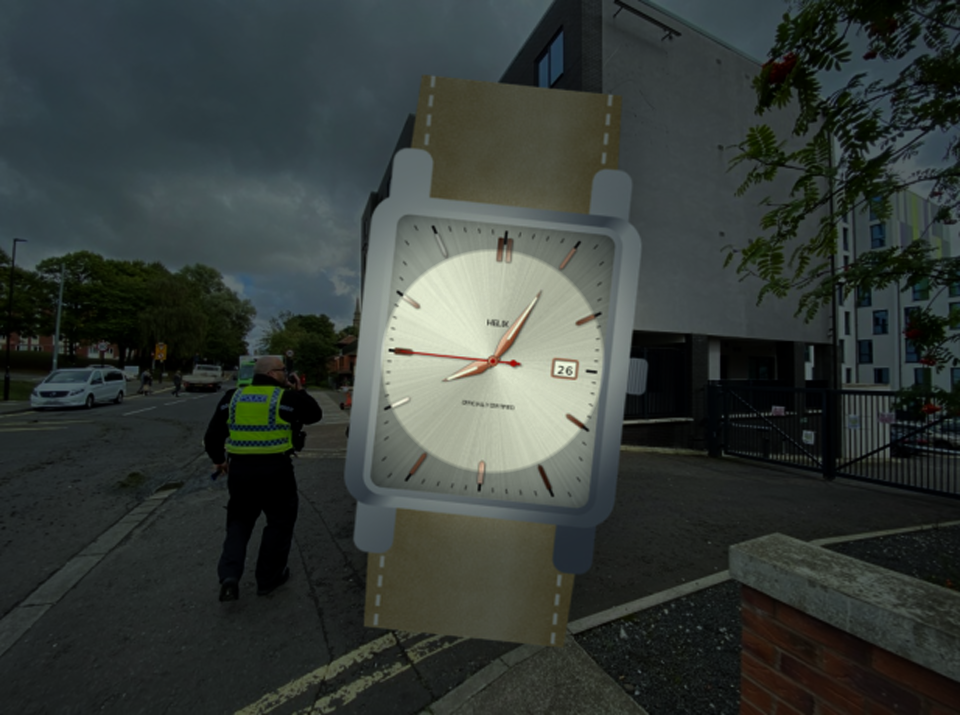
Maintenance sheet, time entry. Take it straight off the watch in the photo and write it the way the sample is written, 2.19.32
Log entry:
8.04.45
